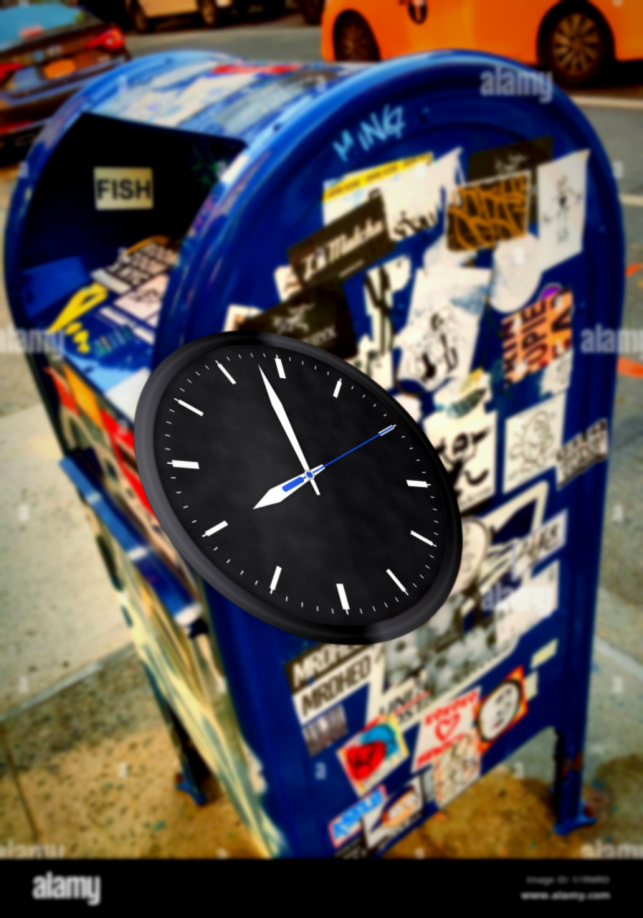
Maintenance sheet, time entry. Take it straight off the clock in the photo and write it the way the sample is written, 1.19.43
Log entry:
7.58.10
